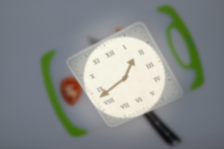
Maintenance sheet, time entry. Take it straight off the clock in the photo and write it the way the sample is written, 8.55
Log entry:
1.43
